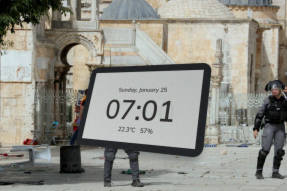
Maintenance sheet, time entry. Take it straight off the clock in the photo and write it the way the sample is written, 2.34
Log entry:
7.01
